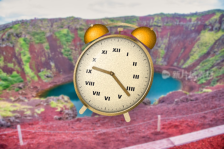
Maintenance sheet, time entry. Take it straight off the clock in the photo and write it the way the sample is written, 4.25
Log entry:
9.22
